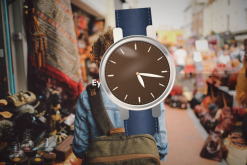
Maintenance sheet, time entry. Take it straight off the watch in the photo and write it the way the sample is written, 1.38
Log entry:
5.17
